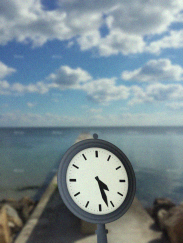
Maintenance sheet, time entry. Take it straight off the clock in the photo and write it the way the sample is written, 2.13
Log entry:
4.27
